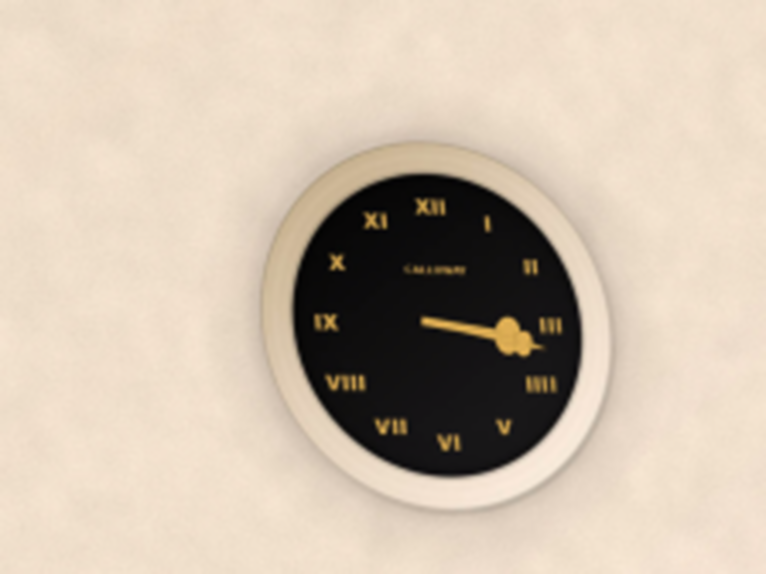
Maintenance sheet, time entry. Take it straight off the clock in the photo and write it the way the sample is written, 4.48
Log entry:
3.17
